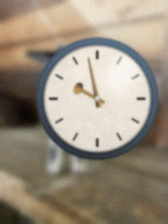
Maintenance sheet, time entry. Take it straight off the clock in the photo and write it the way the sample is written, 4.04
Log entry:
9.58
